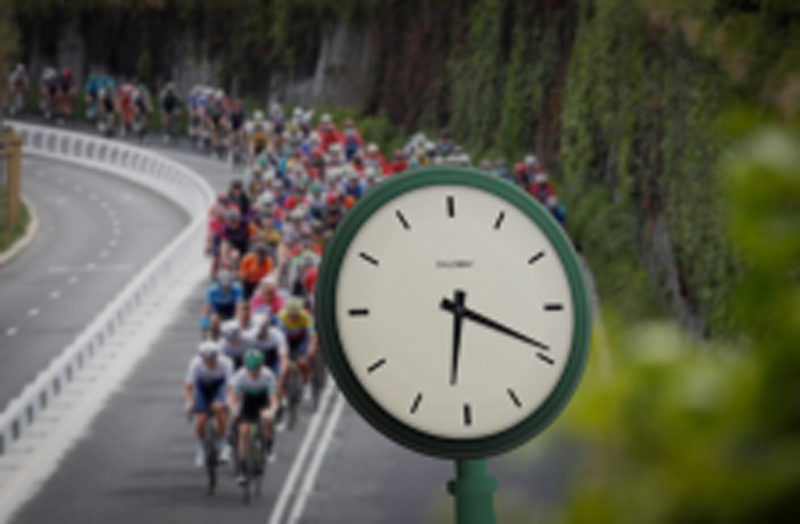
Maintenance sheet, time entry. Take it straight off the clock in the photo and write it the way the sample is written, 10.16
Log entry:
6.19
